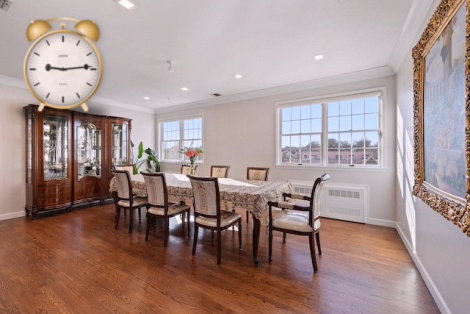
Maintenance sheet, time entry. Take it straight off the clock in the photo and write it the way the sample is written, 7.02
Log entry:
9.14
